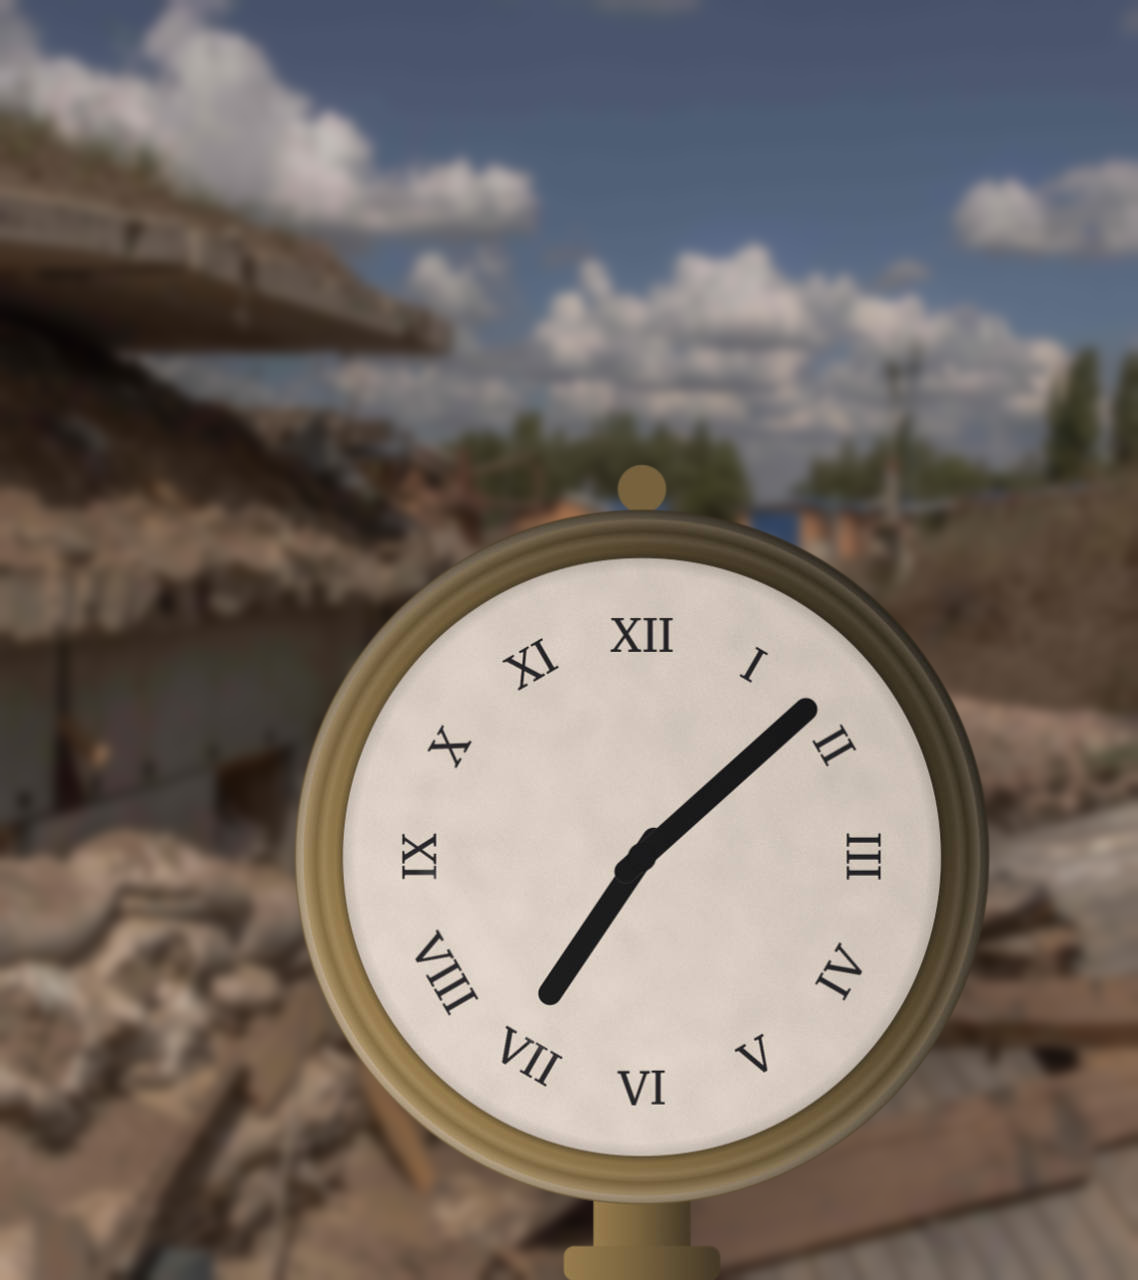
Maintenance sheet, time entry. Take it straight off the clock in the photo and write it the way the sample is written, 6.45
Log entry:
7.08
